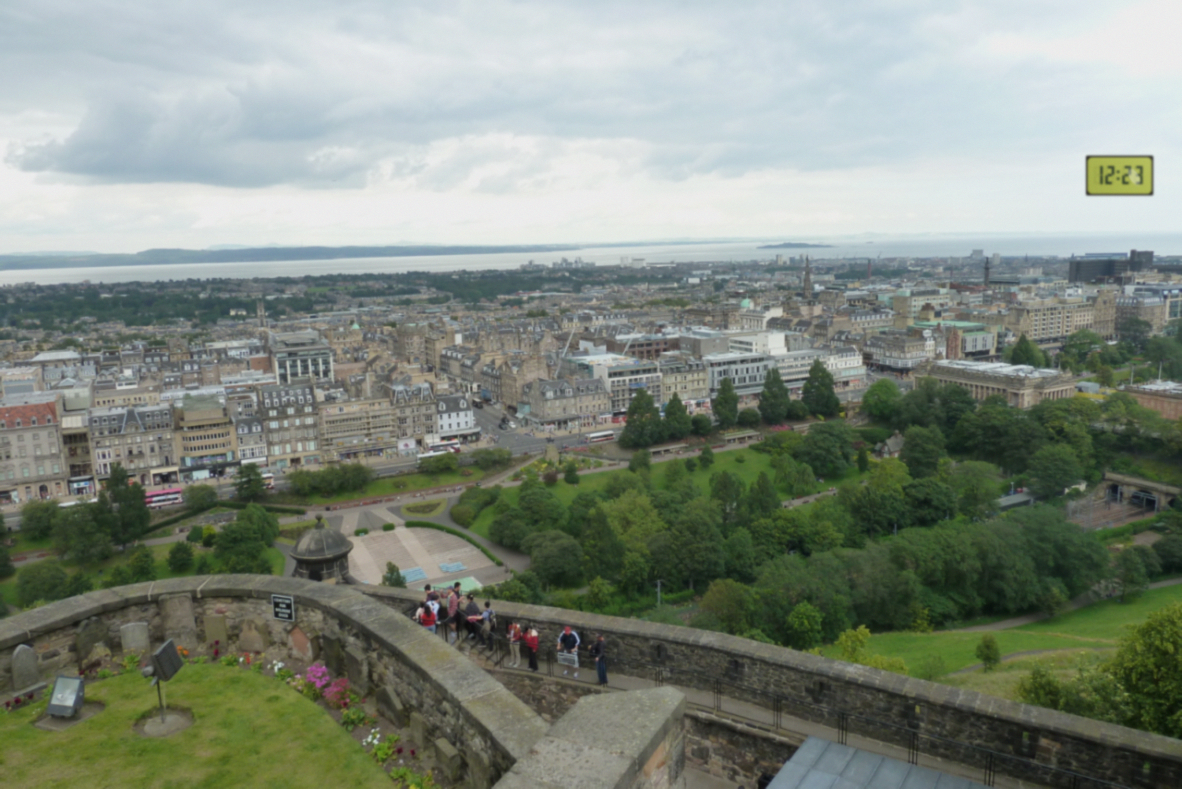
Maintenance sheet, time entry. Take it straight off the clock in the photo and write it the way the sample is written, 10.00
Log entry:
12.23
